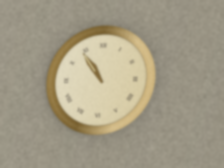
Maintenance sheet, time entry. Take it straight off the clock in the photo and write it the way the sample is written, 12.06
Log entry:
10.54
